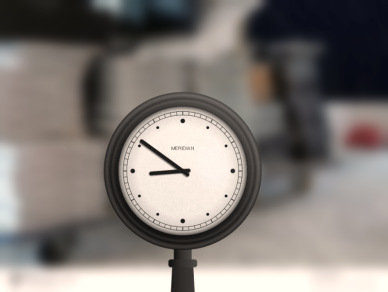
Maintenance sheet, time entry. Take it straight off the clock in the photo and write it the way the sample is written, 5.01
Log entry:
8.51
